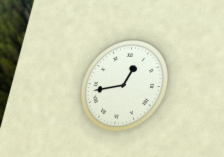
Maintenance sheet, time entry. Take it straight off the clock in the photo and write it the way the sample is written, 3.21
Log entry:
12.43
